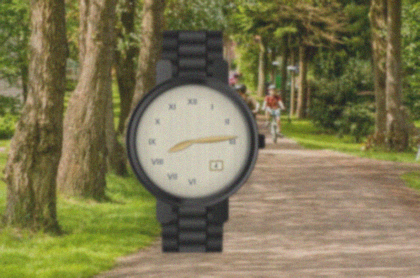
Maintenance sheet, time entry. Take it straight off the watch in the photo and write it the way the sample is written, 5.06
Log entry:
8.14
